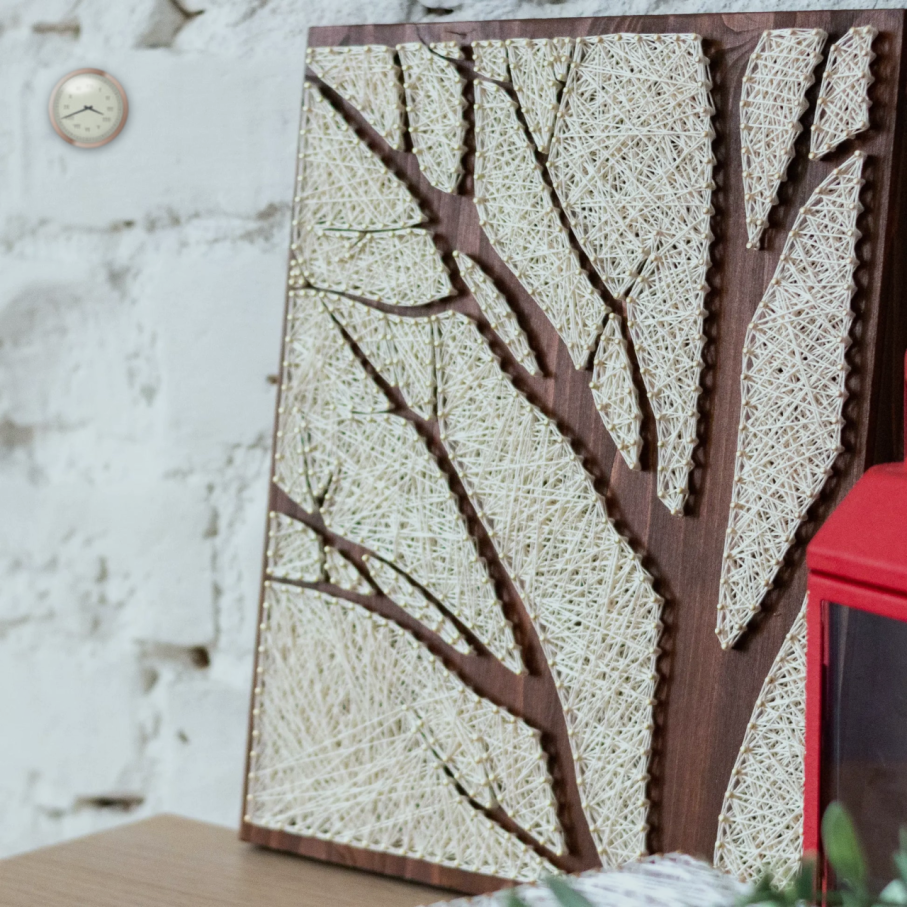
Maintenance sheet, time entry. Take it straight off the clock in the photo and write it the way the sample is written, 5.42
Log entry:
3.41
